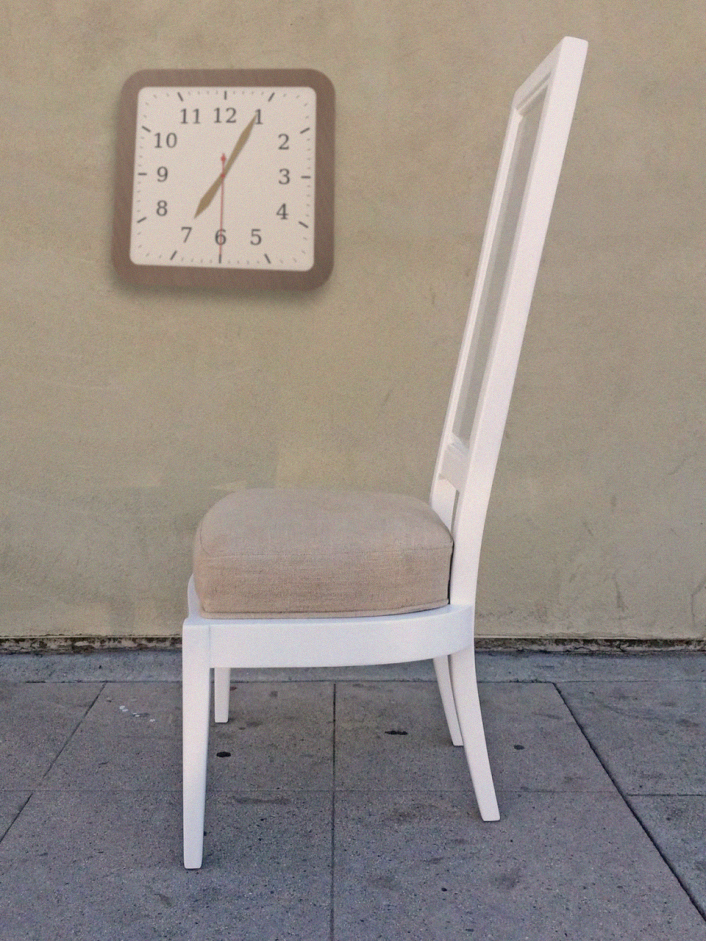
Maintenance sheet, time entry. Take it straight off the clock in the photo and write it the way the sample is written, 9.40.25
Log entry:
7.04.30
